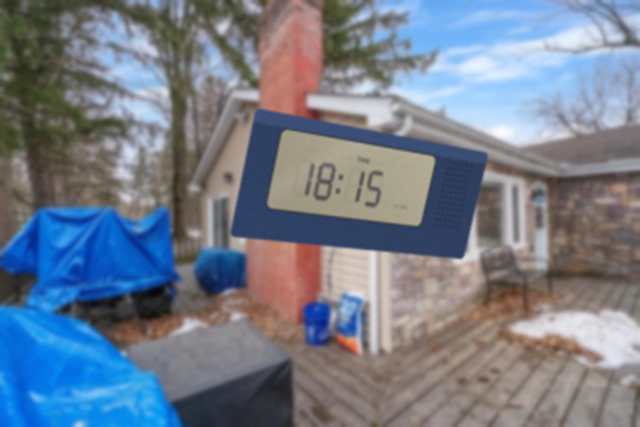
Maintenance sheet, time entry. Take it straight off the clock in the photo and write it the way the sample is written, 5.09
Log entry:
18.15
